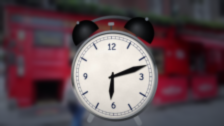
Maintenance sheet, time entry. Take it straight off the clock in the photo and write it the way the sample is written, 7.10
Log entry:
6.12
